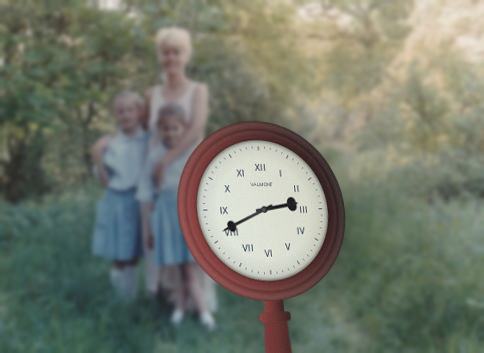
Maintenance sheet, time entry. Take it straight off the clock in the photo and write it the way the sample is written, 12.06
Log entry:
2.41
